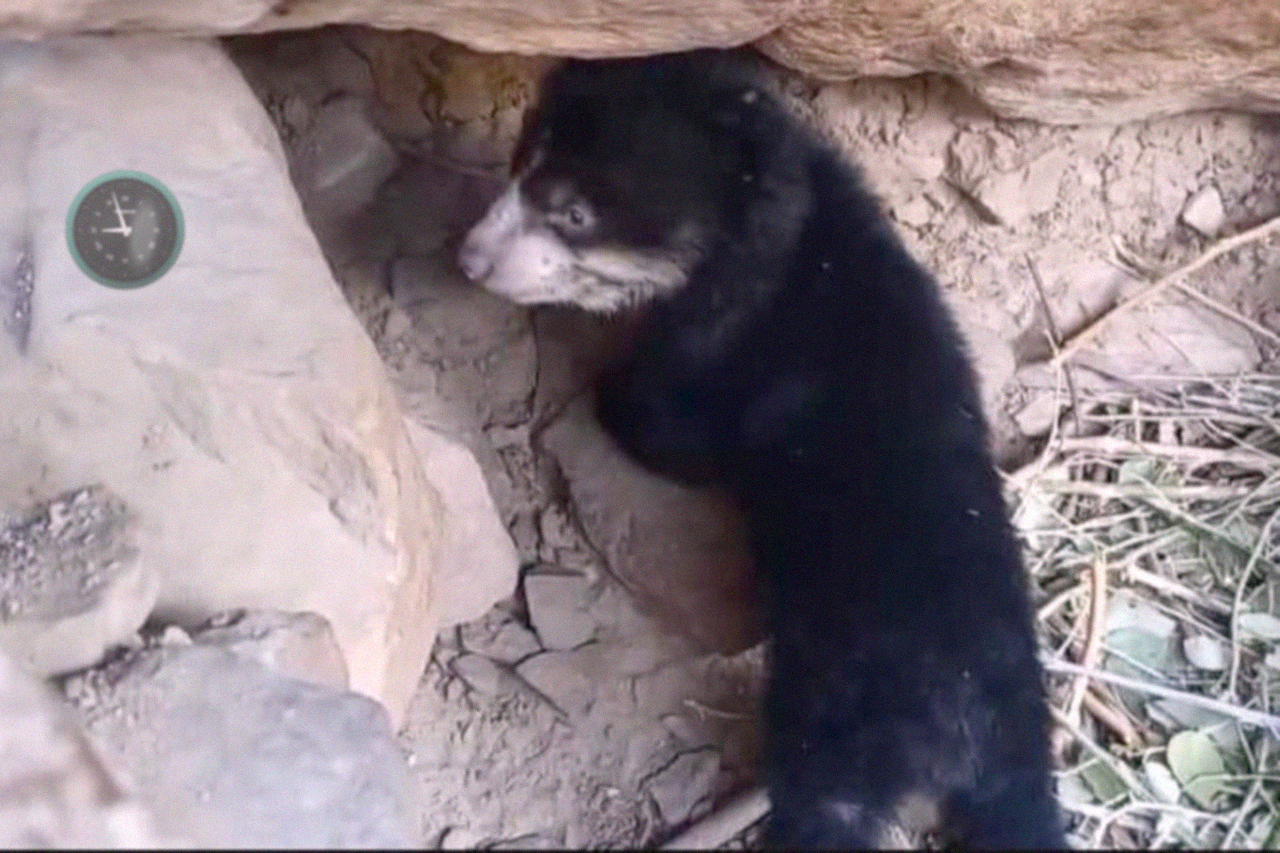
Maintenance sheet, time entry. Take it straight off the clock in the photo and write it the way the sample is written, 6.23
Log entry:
8.57
